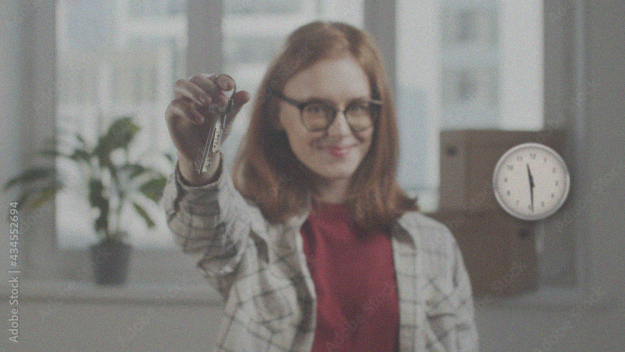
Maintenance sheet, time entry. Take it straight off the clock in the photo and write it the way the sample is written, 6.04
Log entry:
11.29
